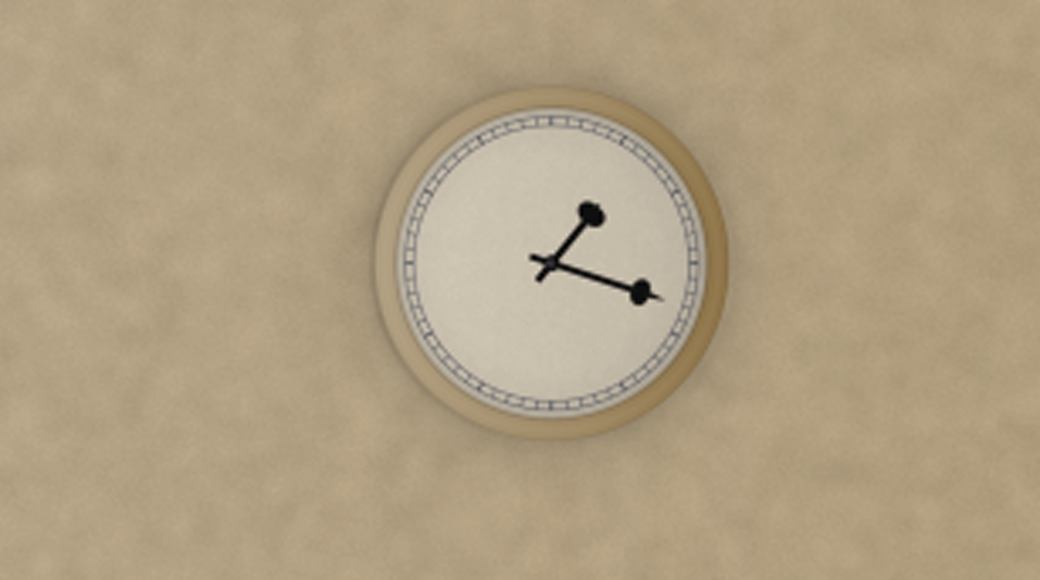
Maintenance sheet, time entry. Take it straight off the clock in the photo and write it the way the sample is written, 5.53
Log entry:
1.18
